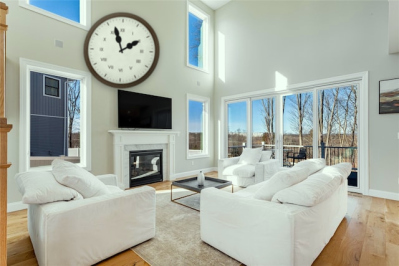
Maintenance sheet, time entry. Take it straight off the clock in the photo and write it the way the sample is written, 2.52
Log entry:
1.57
